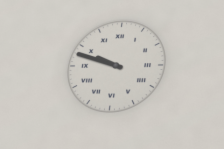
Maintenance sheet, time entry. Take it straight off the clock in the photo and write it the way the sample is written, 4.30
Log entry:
9.48
